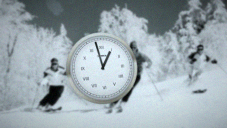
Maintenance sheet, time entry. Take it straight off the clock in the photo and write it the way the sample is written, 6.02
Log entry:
12.58
